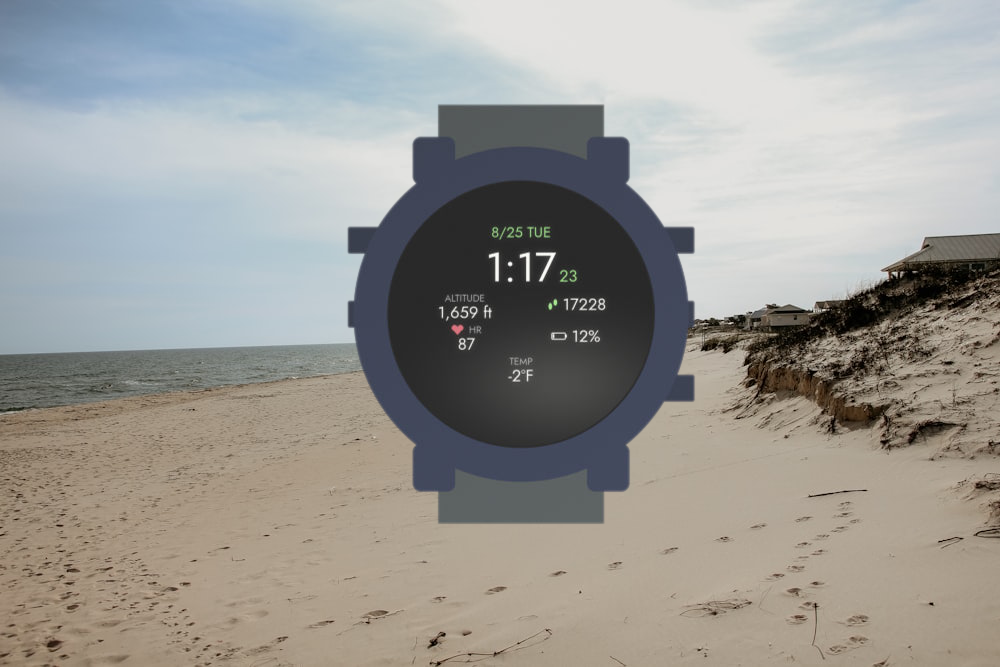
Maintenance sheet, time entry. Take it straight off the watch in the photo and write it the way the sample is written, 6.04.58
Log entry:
1.17.23
